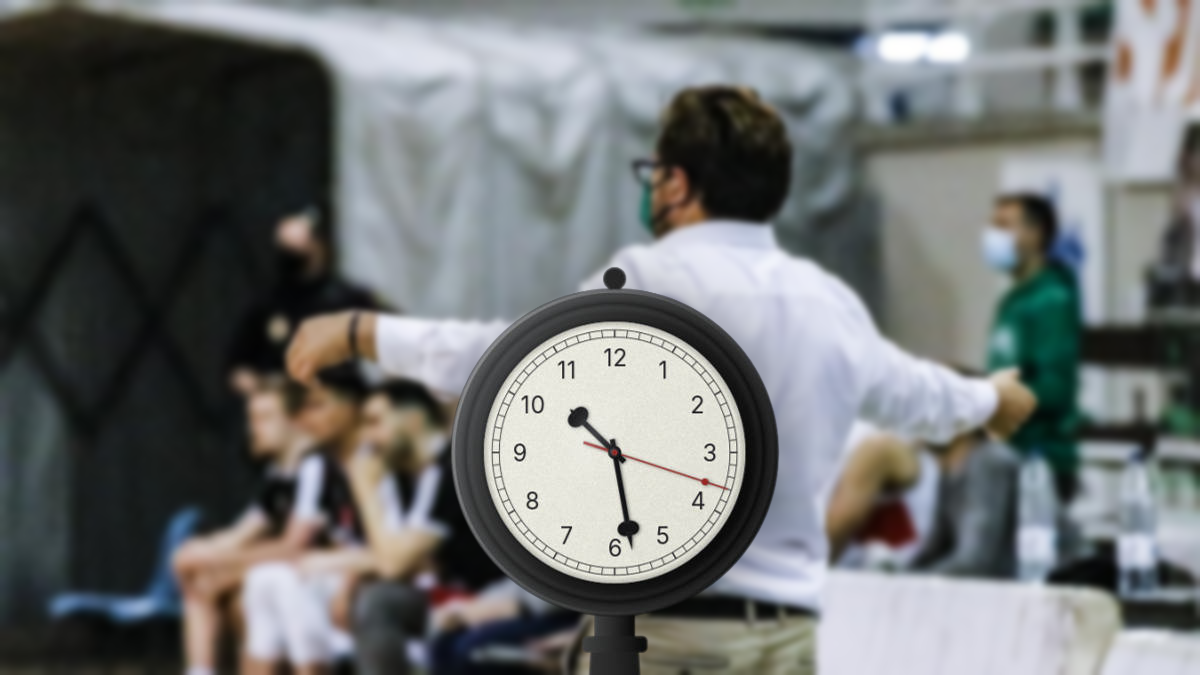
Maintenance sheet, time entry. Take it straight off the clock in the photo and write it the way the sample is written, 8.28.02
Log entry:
10.28.18
